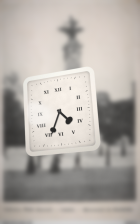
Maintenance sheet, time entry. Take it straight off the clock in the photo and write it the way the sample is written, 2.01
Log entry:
4.34
